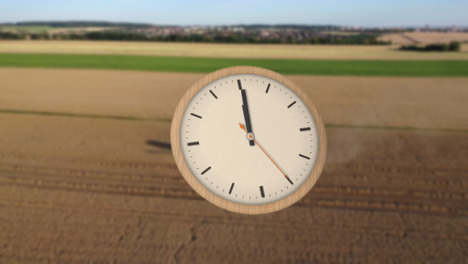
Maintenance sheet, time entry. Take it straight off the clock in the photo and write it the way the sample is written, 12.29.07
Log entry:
12.00.25
